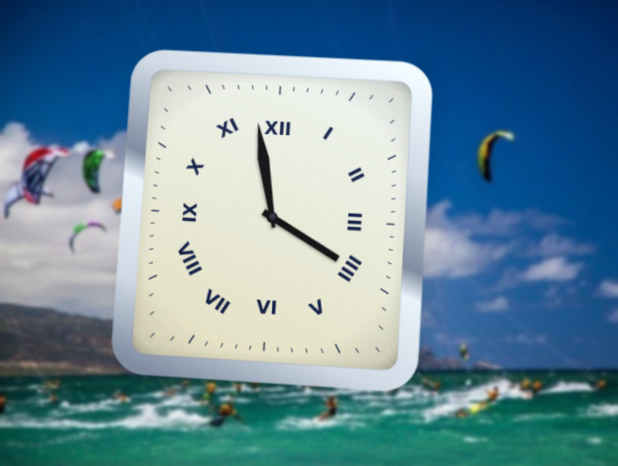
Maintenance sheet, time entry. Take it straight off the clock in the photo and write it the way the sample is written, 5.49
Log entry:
3.58
